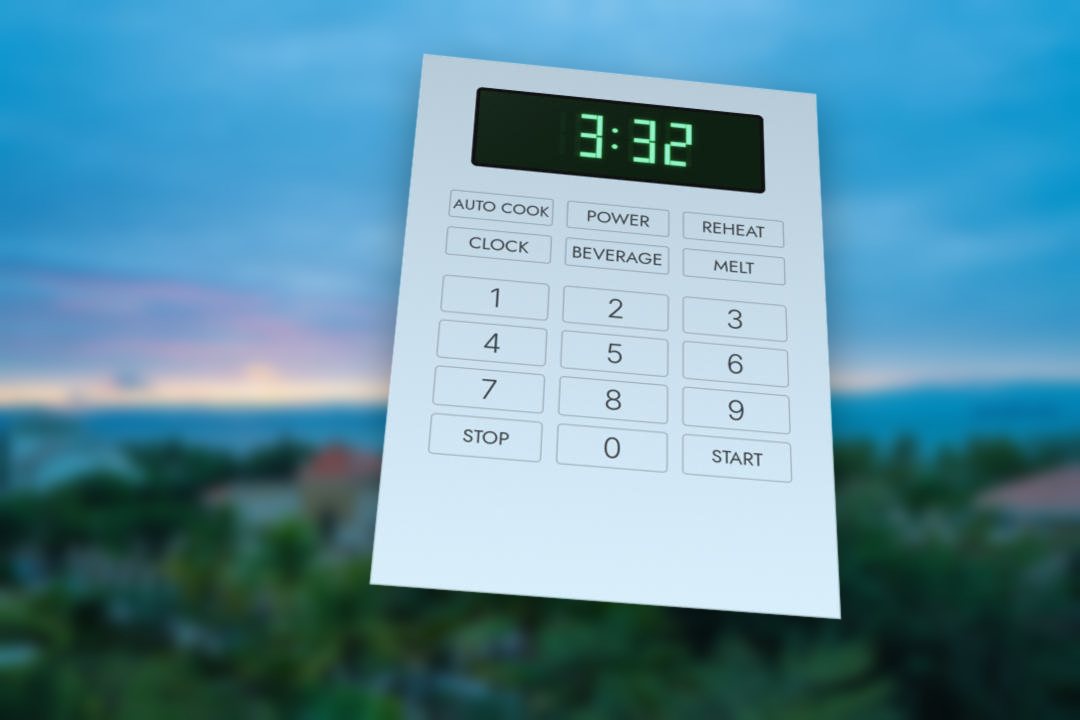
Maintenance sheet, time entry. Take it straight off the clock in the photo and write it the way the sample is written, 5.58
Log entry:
3.32
